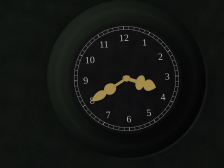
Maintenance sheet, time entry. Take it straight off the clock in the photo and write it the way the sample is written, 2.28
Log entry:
3.40
